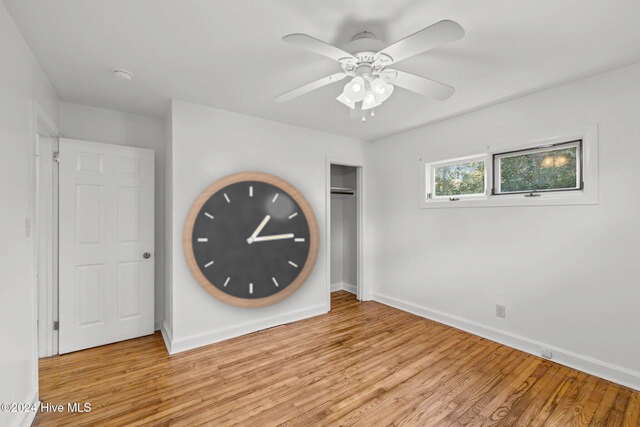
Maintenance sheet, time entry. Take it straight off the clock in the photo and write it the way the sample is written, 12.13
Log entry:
1.14
